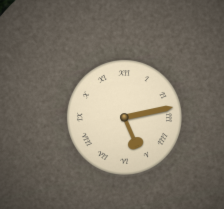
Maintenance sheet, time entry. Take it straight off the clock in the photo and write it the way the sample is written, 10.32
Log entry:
5.13
